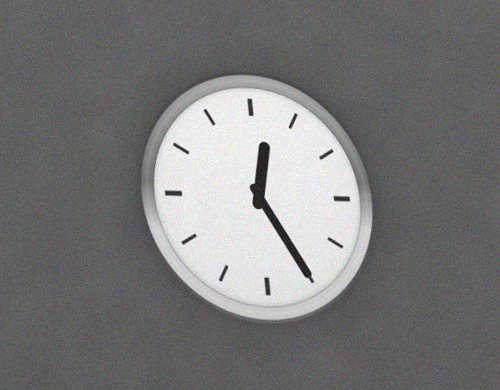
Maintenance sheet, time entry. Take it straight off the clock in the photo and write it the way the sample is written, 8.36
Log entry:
12.25
